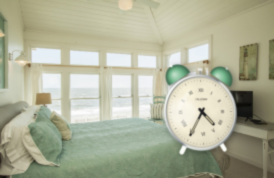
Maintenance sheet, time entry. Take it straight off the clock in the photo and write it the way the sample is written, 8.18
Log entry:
4.35
